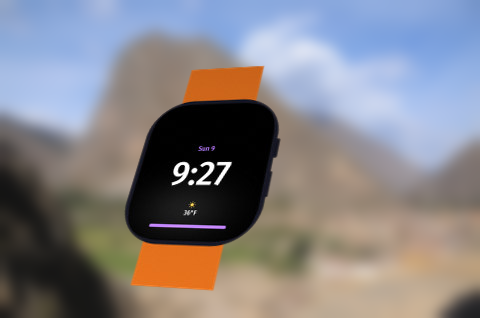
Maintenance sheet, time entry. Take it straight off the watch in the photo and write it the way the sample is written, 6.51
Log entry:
9.27
